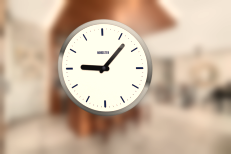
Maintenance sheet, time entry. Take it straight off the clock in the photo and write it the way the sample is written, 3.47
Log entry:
9.07
